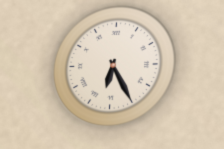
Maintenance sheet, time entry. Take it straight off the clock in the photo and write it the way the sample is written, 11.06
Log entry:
6.25
